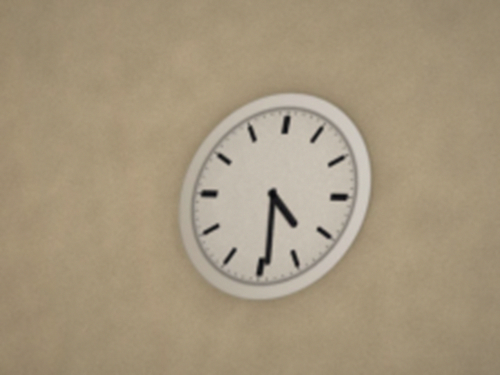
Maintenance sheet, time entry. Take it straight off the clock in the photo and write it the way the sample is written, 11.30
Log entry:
4.29
